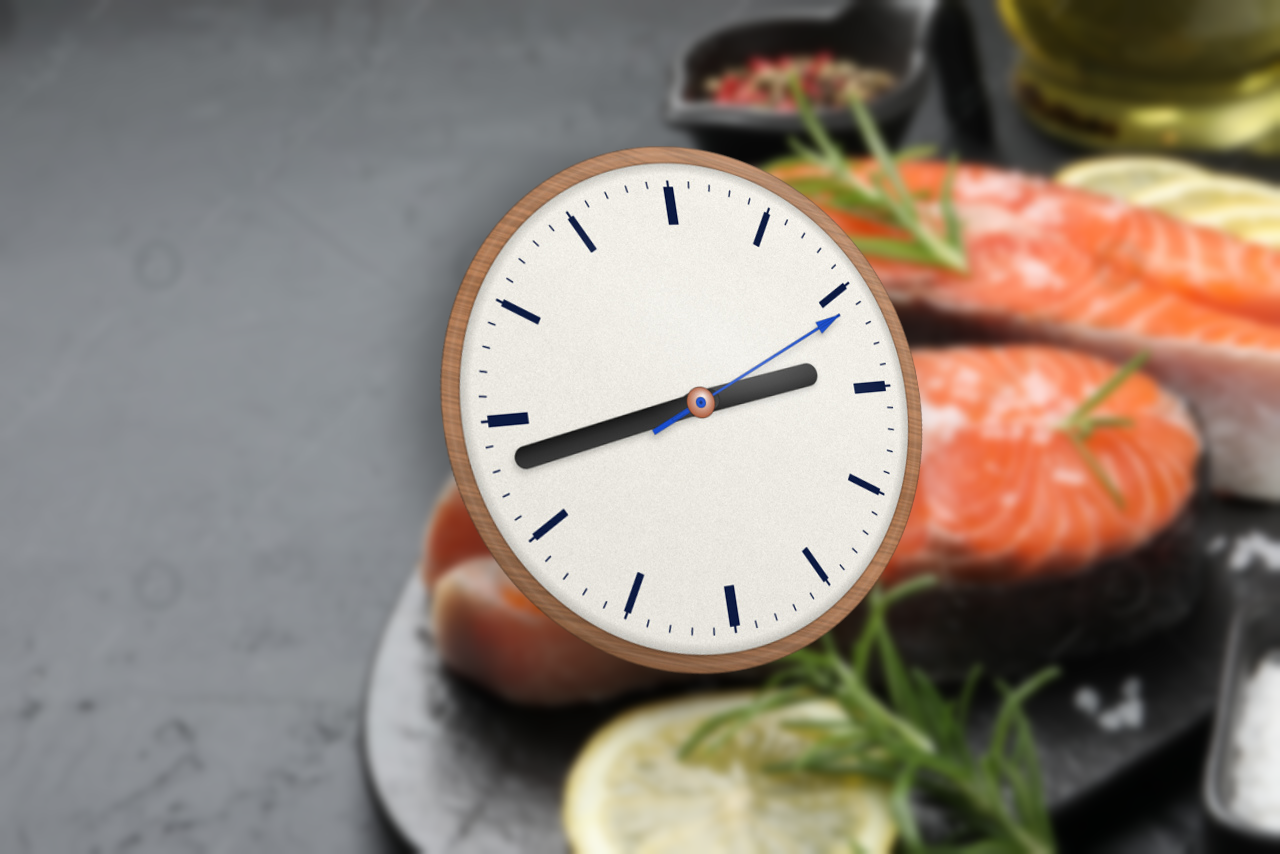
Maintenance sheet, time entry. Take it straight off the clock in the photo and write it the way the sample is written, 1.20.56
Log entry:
2.43.11
